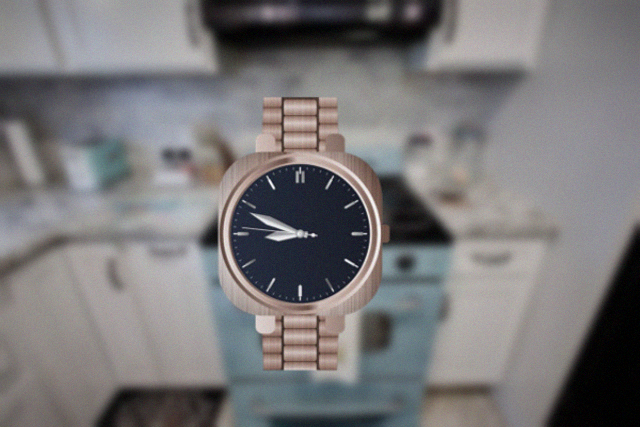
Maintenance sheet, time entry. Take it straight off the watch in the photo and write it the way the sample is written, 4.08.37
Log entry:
8.48.46
